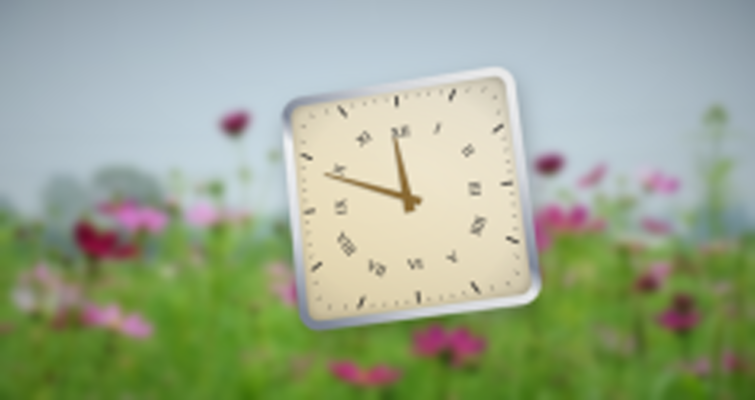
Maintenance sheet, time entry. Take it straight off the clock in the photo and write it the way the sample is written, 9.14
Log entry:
11.49
